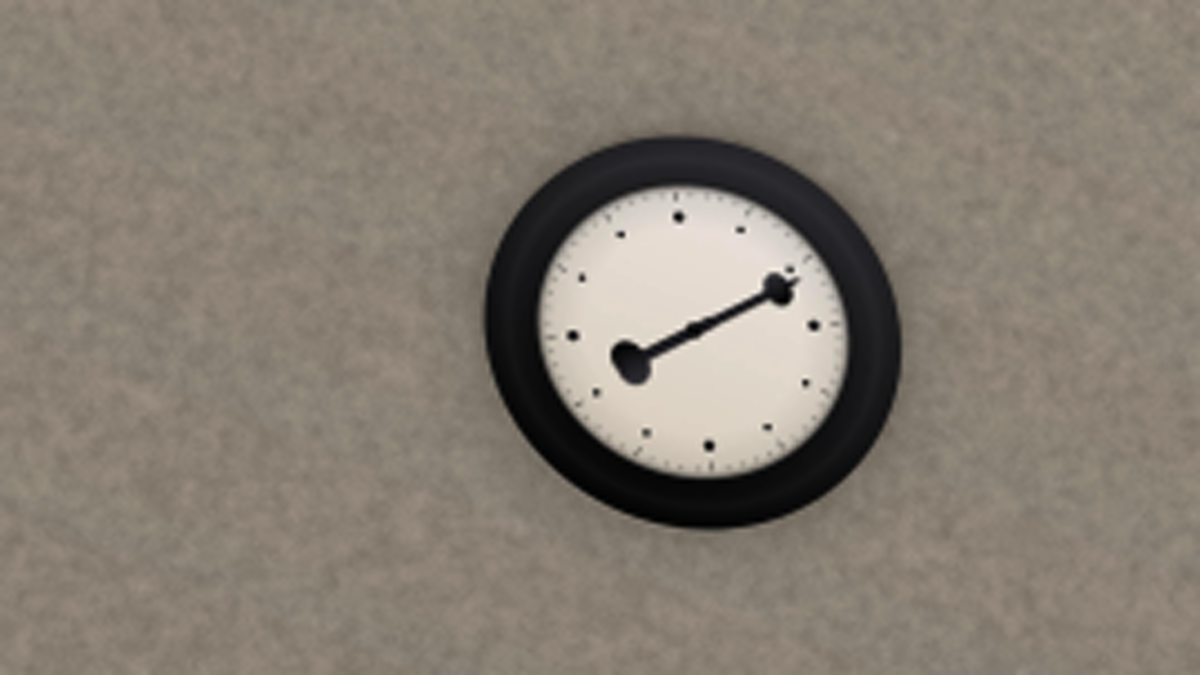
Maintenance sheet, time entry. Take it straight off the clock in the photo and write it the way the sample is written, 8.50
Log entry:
8.11
